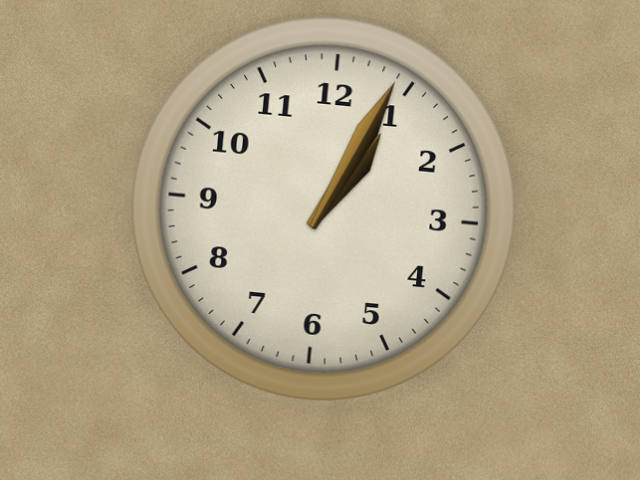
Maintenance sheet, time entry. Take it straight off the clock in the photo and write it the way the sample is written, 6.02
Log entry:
1.04
